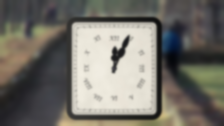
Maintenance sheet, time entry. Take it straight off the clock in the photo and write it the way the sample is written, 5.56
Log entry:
12.04
